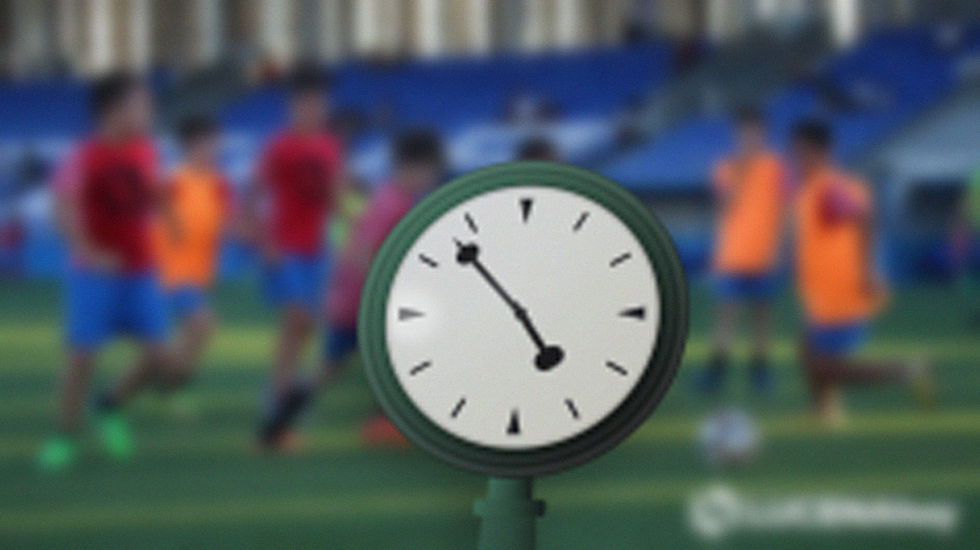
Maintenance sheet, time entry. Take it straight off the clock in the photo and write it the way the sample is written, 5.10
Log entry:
4.53
